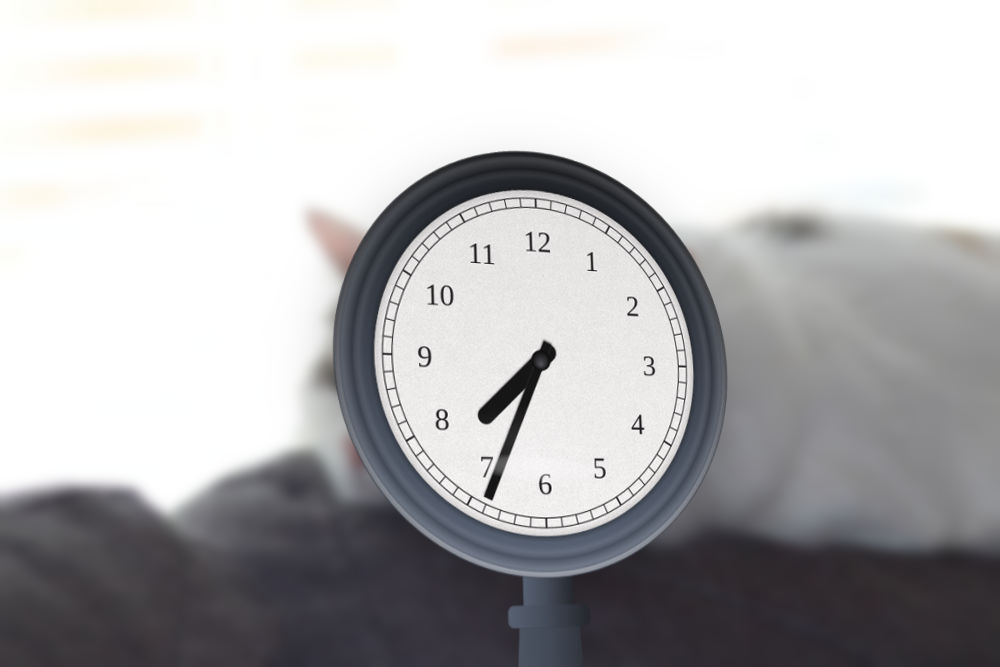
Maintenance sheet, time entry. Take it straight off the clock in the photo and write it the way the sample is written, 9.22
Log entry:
7.34
